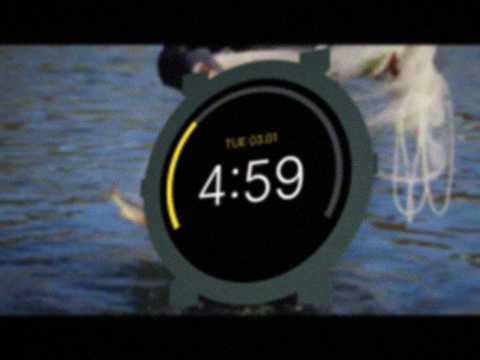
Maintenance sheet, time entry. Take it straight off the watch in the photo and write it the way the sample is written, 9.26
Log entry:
4.59
